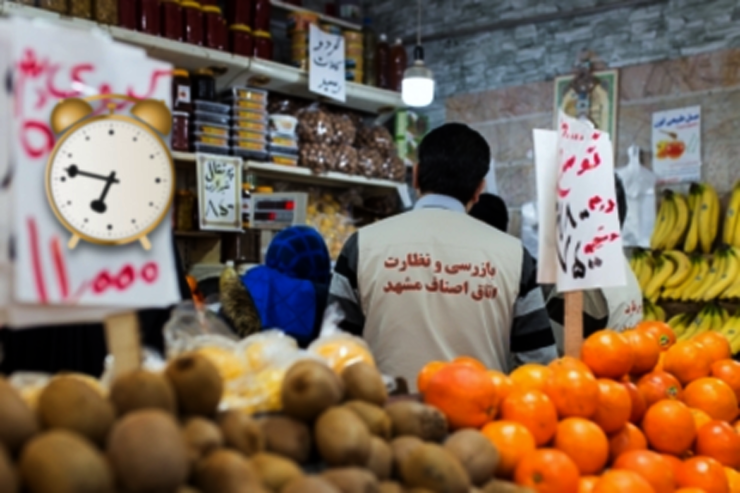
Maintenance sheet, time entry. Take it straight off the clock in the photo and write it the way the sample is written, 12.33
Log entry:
6.47
